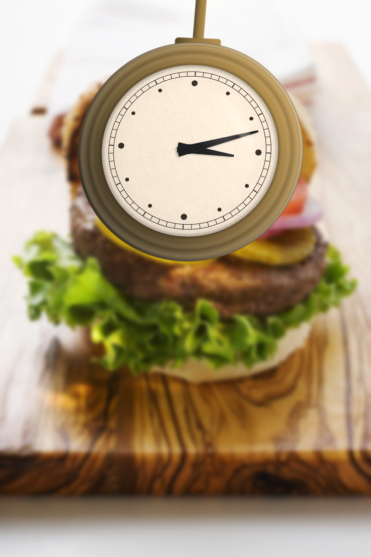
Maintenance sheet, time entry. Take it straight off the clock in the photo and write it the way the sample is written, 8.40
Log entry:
3.12
